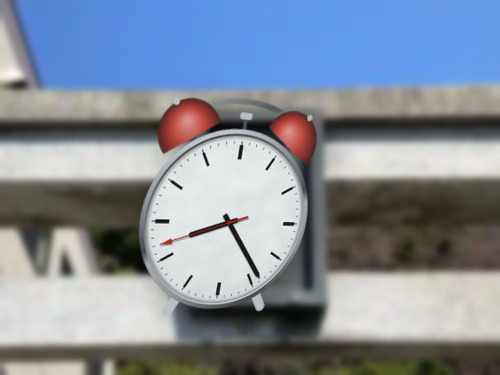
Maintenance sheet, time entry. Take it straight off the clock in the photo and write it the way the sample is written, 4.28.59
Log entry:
8.23.42
